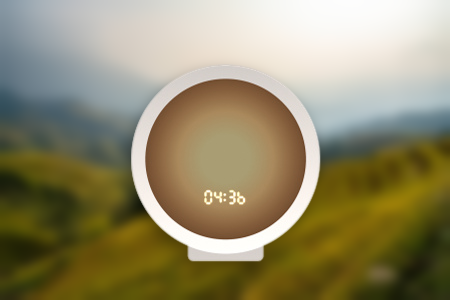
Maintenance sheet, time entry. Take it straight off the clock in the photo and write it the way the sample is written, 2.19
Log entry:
4.36
